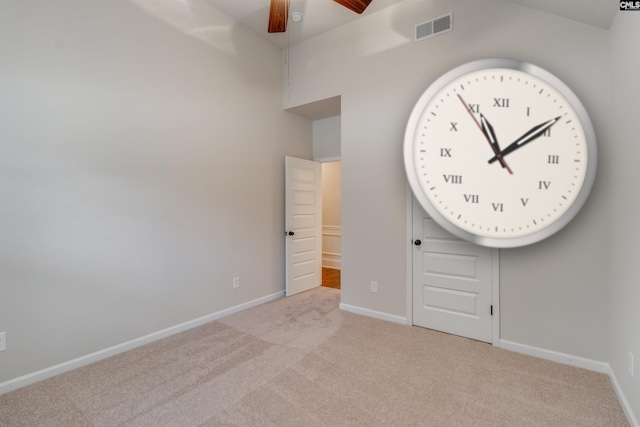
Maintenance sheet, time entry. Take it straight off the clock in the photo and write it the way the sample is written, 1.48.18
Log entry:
11.08.54
